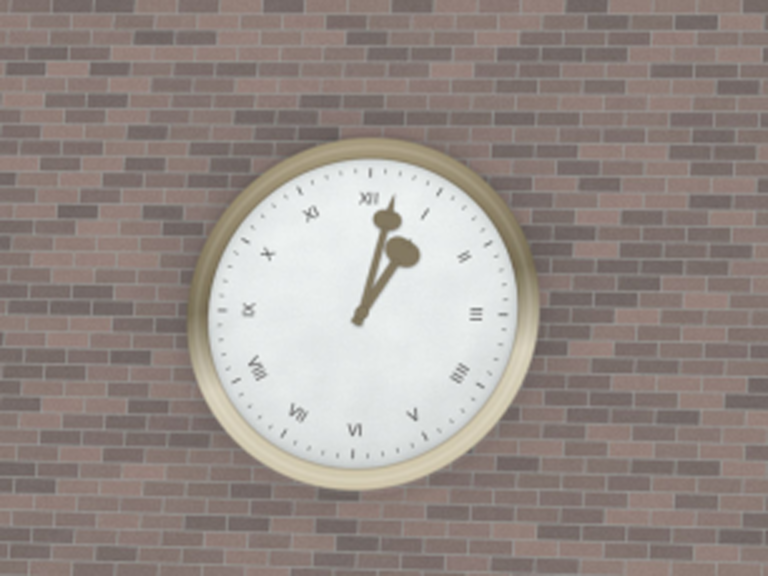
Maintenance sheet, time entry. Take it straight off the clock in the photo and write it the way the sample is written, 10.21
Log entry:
1.02
